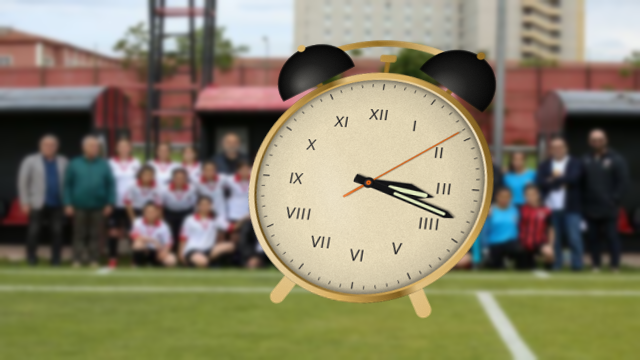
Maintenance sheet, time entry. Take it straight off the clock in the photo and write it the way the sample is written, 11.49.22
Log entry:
3.18.09
